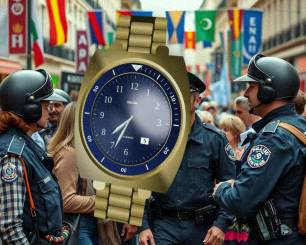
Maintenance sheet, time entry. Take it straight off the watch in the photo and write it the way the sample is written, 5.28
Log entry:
7.34
